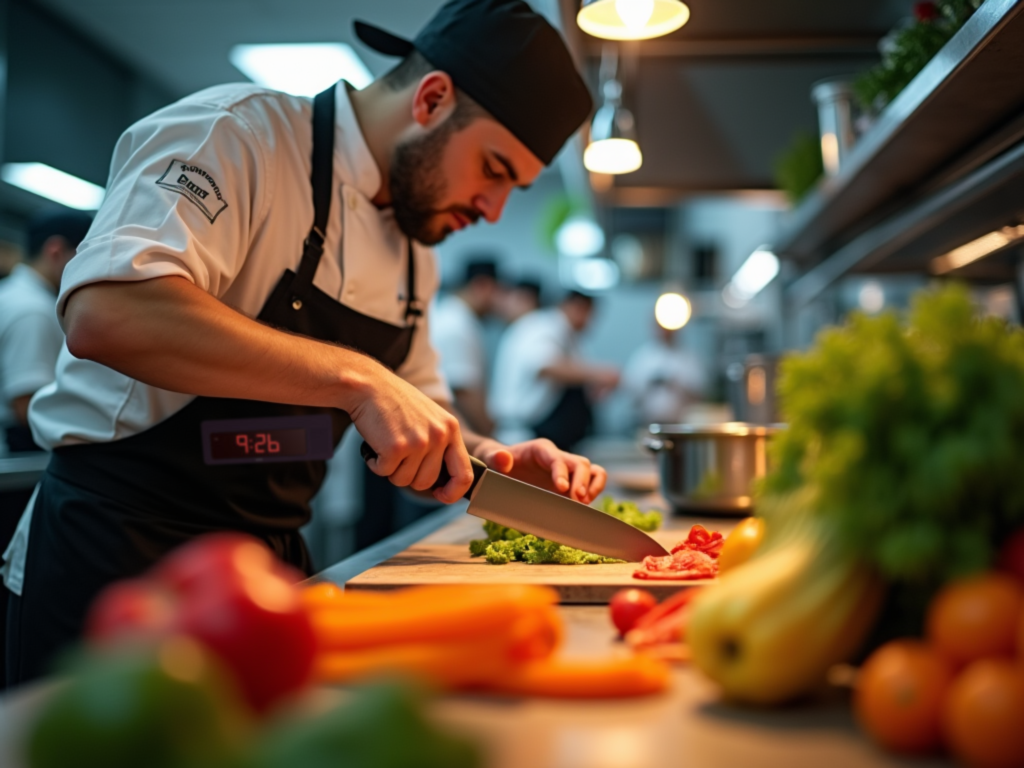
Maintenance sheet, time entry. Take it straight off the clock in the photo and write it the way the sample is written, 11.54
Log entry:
9.26
